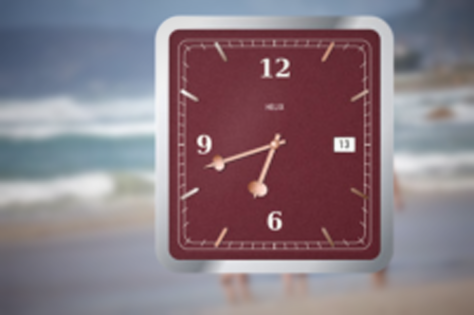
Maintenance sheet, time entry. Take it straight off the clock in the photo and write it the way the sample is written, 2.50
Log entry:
6.42
